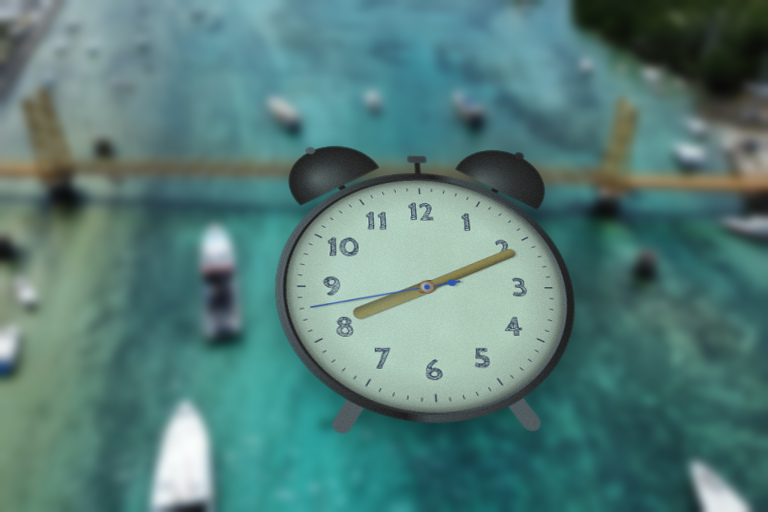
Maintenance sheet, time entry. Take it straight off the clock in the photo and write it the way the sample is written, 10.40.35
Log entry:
8.10.43
